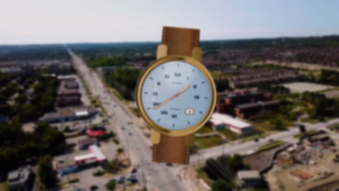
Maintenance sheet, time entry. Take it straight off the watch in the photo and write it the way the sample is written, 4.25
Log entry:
1.39
